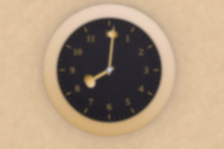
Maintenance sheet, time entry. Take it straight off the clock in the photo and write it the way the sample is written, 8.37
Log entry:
8.01
